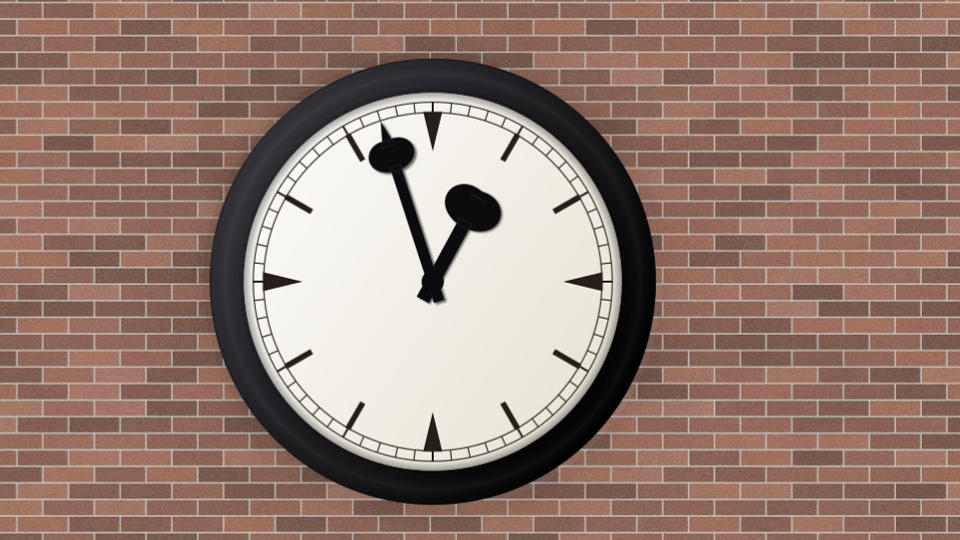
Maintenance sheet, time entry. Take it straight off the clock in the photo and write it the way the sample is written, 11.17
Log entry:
12.57
